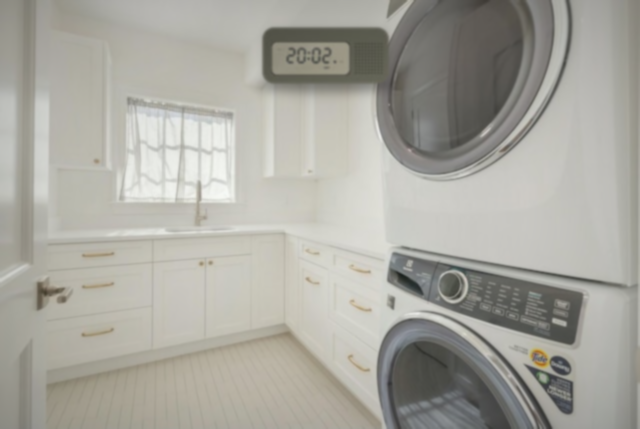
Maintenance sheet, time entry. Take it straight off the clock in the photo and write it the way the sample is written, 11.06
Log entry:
20.02
